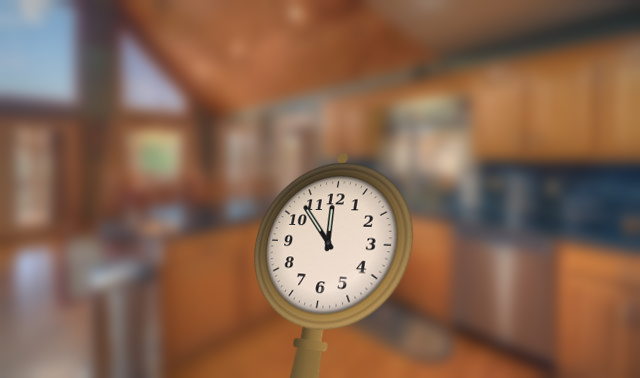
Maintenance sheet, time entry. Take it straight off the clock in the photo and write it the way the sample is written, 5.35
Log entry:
11.53
